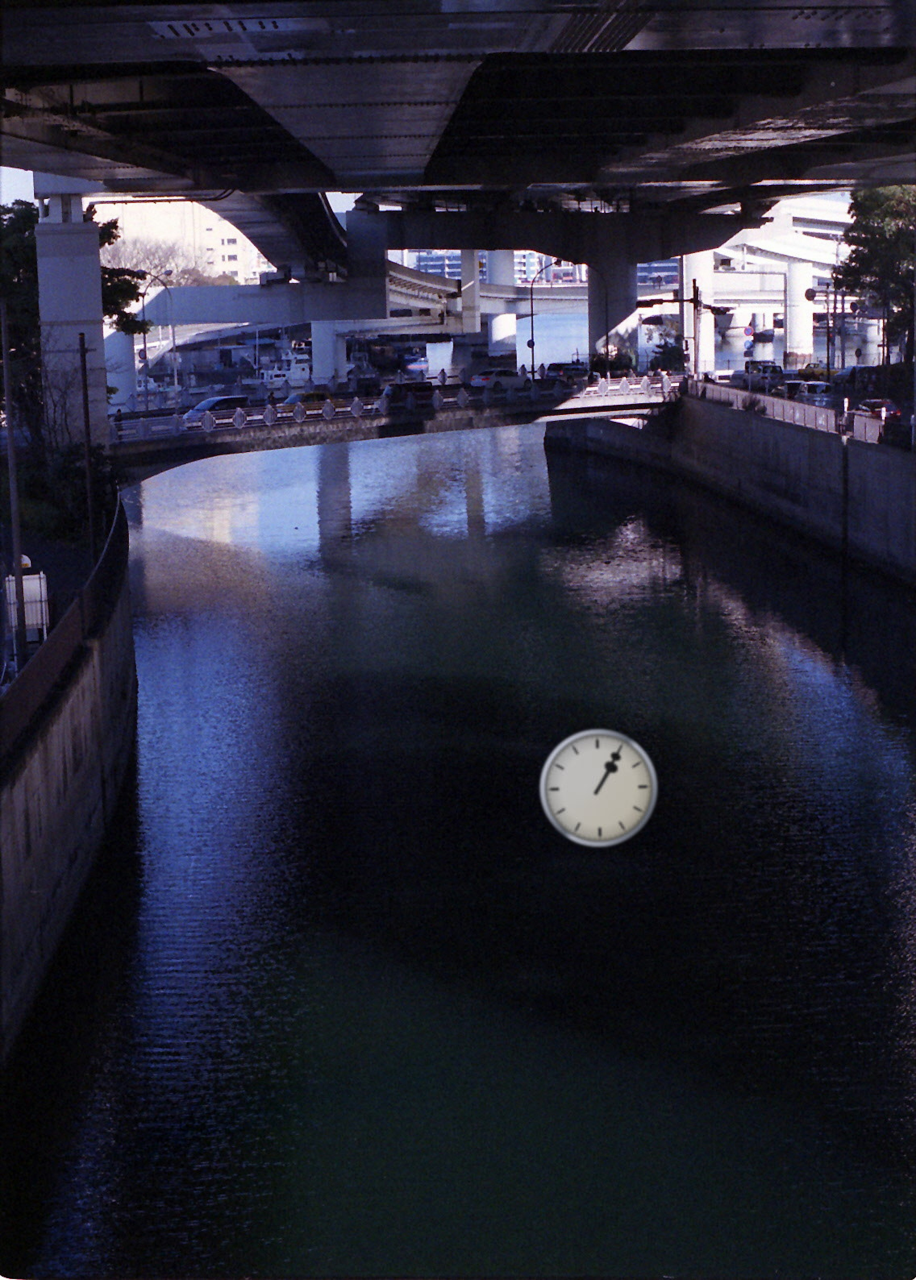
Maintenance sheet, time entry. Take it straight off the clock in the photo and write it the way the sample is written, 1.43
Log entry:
1.05
